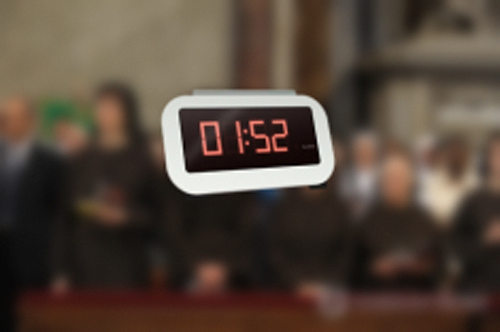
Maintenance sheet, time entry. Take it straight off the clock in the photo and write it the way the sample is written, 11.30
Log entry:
1.52
